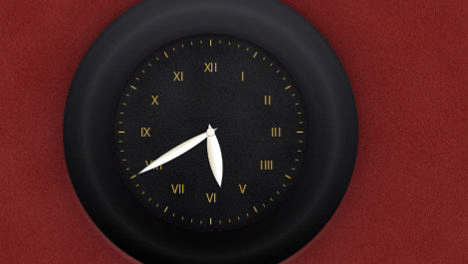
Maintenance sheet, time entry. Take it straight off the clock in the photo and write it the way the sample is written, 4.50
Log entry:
5.40
